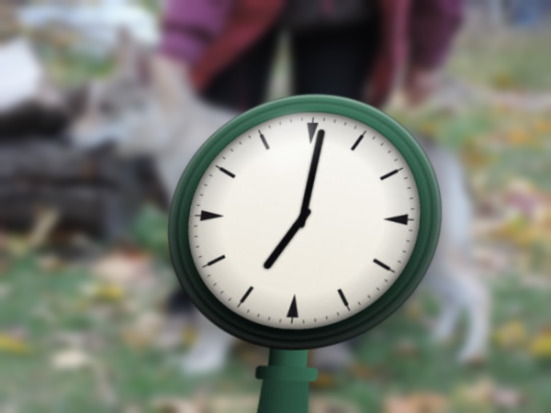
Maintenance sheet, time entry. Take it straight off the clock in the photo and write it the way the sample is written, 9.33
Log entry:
7.01
